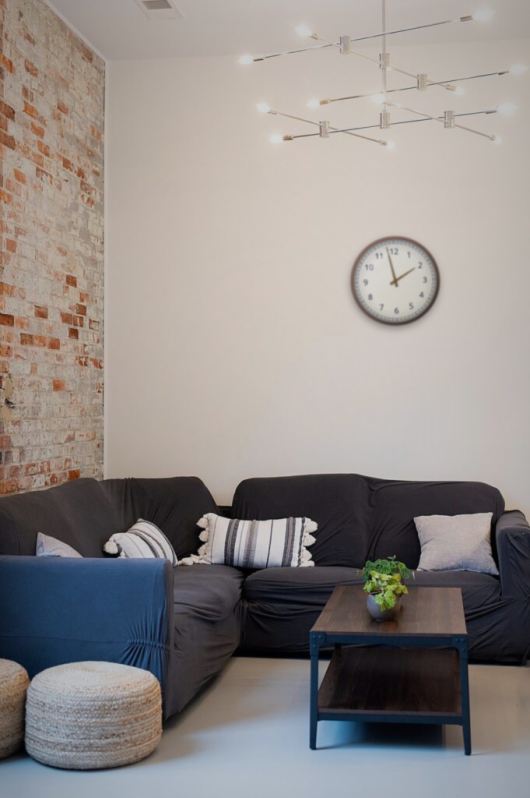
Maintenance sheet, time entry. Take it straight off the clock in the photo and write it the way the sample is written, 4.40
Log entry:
1.58
